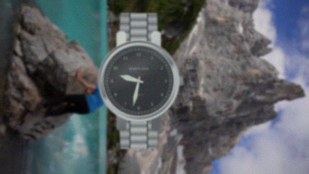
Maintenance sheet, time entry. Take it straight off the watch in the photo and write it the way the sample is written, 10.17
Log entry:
9.32
